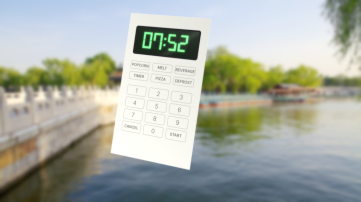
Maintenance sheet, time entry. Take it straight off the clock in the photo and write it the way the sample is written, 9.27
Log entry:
7.52
